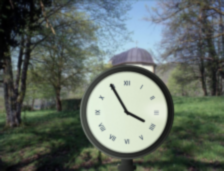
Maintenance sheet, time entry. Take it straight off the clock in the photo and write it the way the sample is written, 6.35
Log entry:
3.55
